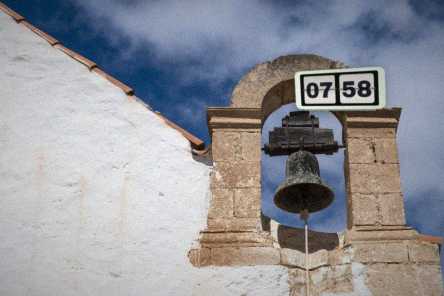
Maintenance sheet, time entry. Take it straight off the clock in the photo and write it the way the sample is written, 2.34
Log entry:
7.58
